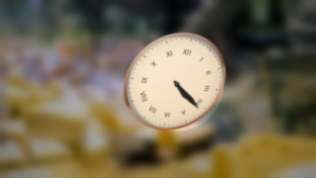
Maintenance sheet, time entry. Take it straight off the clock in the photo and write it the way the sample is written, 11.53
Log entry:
4.21
